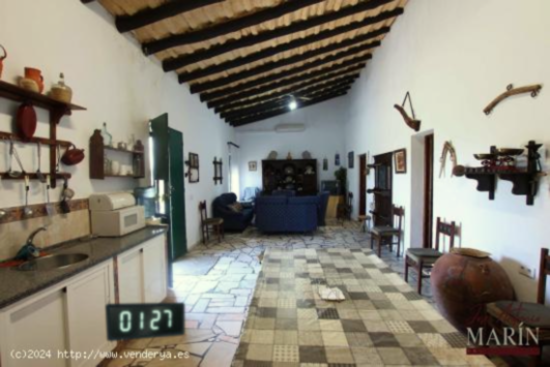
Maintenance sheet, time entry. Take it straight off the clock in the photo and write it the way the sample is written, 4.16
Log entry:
1.27
